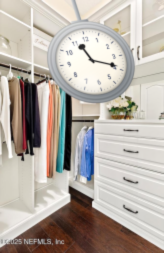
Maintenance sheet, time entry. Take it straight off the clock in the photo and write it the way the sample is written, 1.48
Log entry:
11.19
